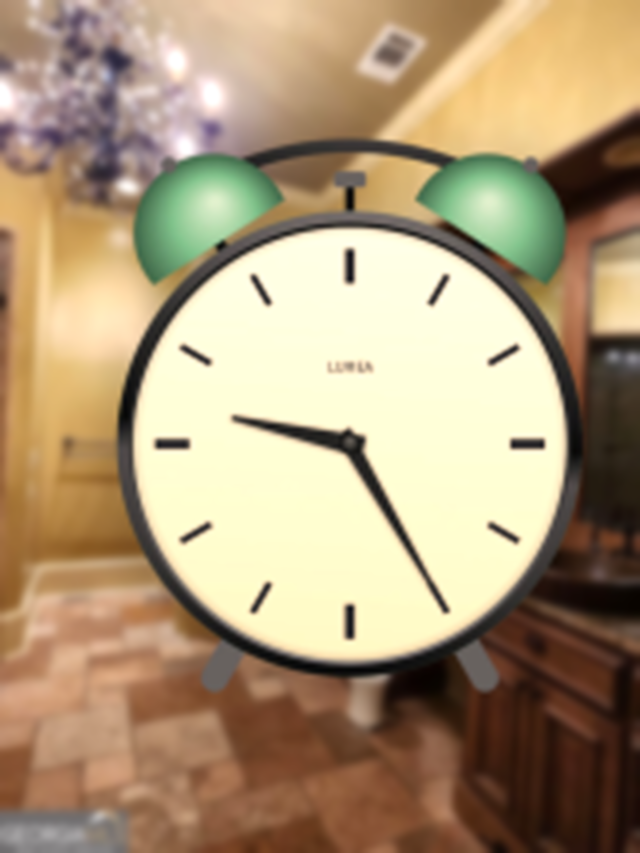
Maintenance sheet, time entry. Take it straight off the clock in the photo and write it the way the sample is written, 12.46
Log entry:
9.25
